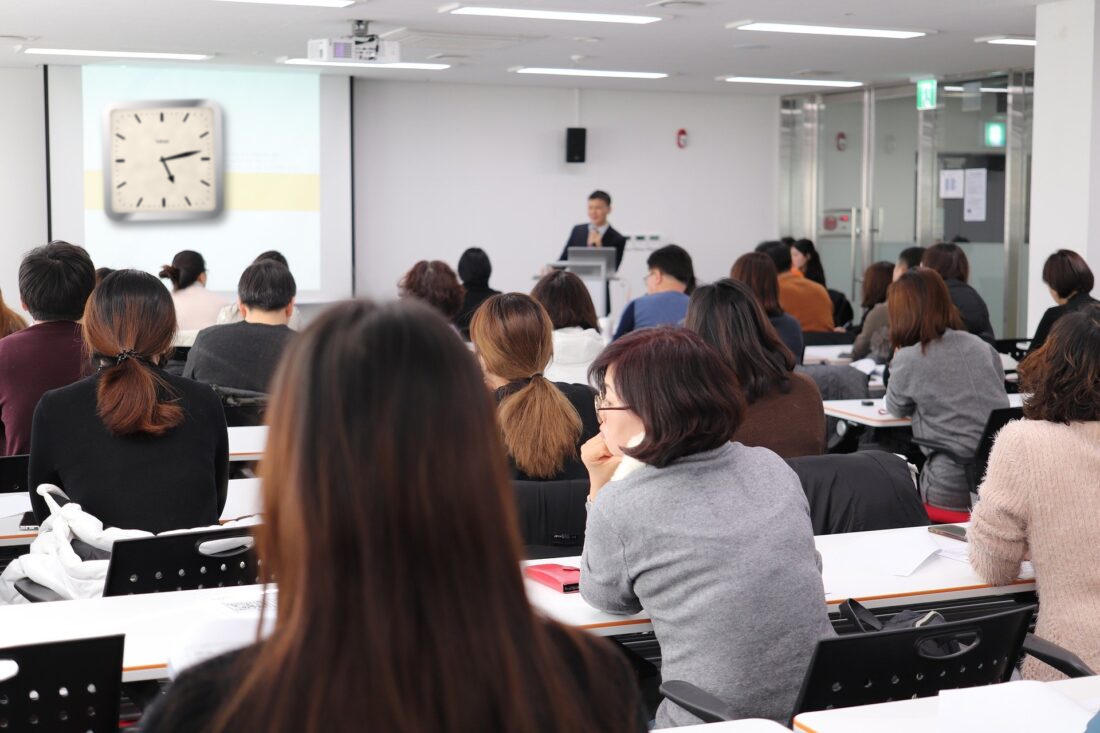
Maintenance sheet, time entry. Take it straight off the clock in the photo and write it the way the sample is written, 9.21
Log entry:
5.13
